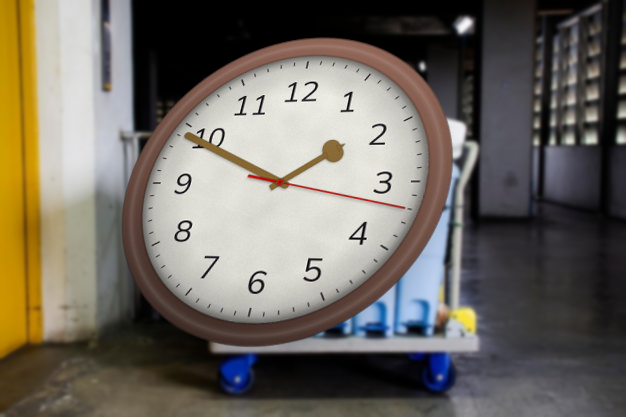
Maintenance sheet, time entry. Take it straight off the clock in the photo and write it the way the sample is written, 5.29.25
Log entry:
1.49.17
